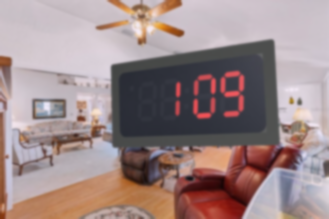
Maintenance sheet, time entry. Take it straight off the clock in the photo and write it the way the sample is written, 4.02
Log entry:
1.09
